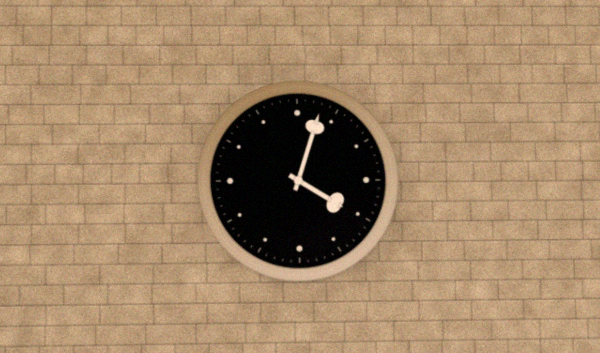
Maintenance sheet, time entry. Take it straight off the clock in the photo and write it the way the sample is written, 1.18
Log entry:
4.03
